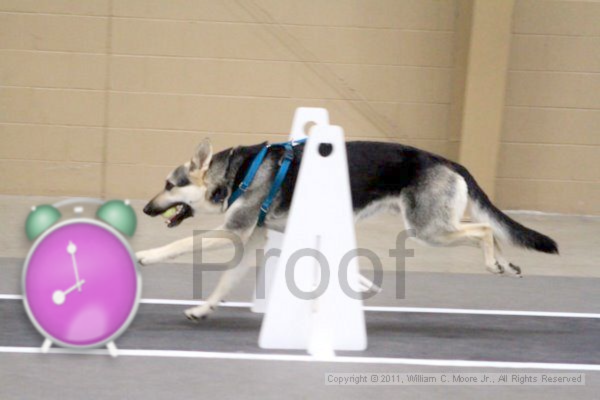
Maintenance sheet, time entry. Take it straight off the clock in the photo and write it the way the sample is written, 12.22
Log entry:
7.58
